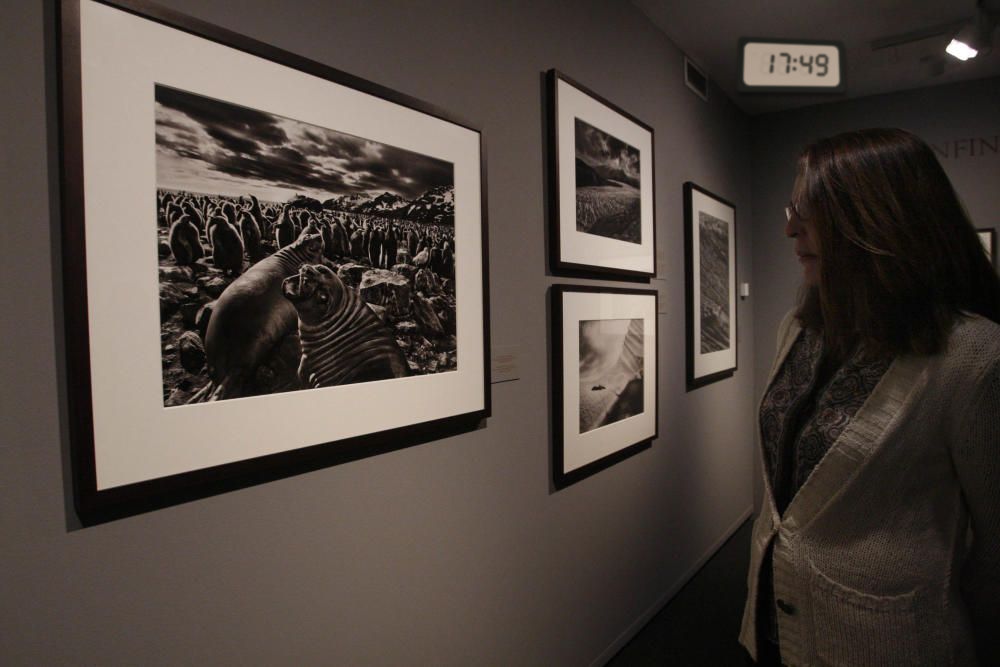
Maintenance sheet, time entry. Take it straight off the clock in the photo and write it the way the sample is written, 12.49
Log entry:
17.49
